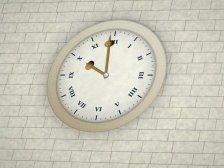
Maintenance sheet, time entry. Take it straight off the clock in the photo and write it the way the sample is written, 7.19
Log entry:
9.59
